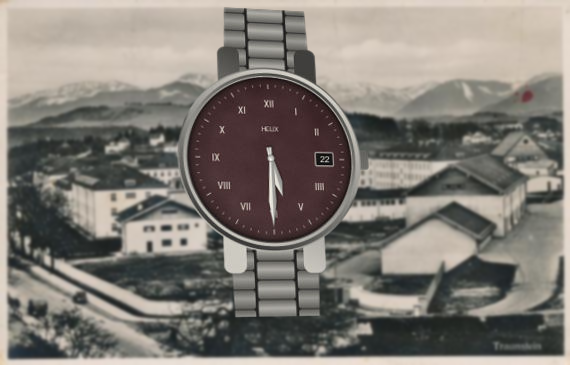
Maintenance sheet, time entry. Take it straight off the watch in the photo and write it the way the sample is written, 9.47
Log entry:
5.30
